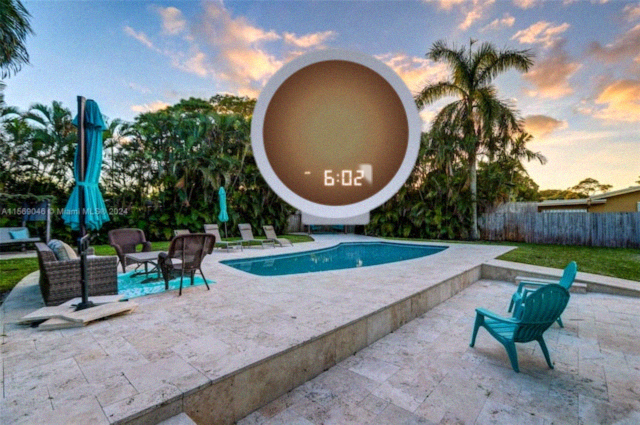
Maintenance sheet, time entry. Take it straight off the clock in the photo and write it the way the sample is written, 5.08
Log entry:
6.02
